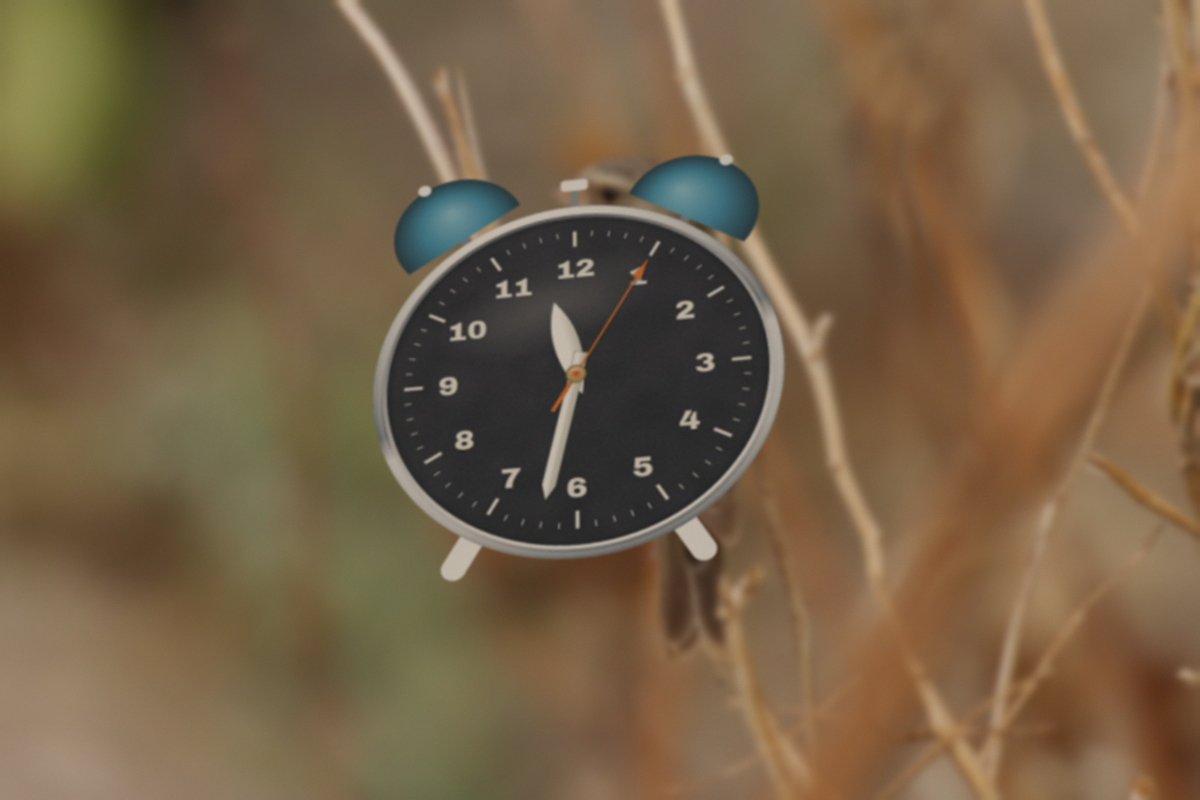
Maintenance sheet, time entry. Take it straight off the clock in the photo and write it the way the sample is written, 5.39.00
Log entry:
11.32.05
